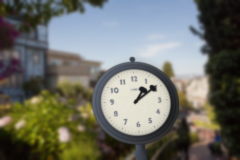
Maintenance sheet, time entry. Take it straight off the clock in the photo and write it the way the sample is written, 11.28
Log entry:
1.09
